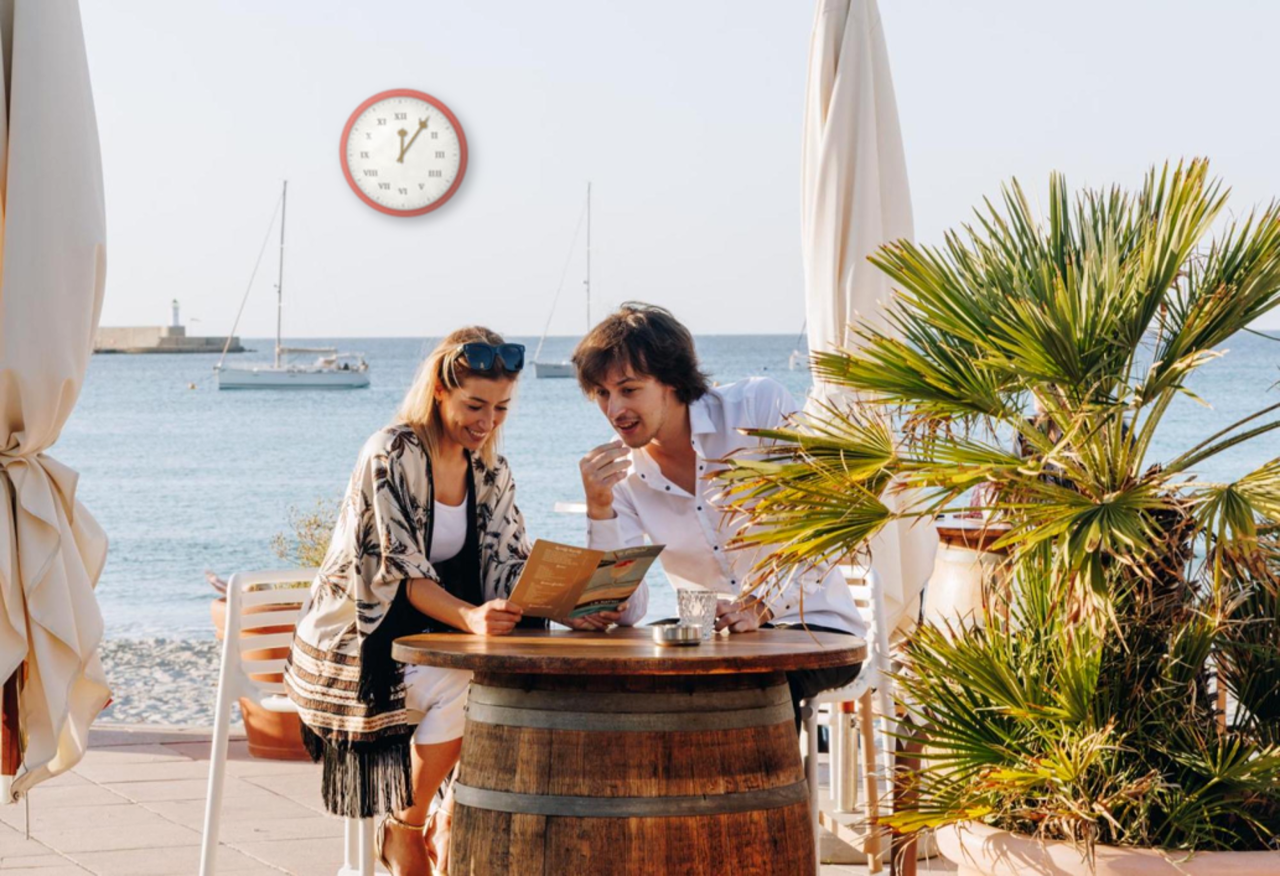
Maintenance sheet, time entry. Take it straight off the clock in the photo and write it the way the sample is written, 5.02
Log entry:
12.06
